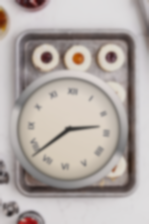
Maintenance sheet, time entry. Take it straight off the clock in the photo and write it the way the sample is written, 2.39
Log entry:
2.38
